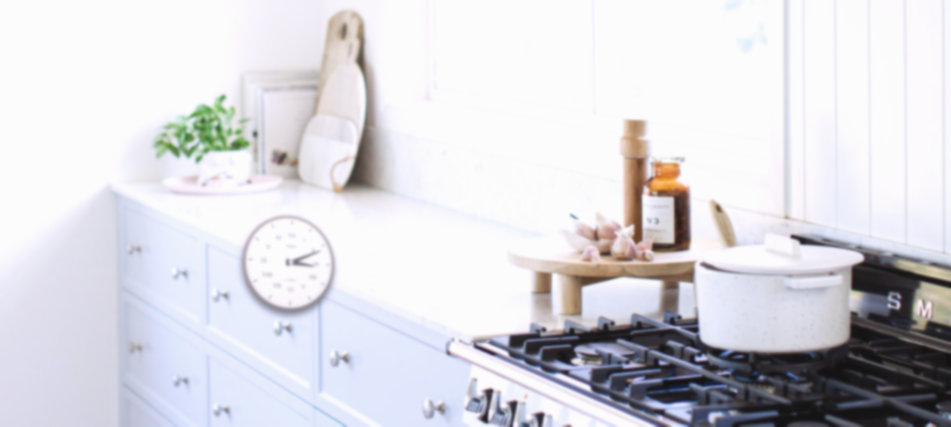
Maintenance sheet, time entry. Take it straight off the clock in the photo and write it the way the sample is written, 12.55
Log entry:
3.11
